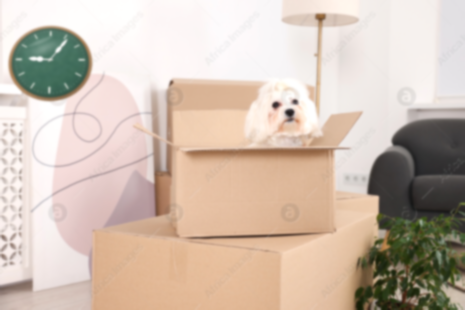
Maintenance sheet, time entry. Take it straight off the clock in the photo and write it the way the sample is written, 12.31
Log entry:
9.06
